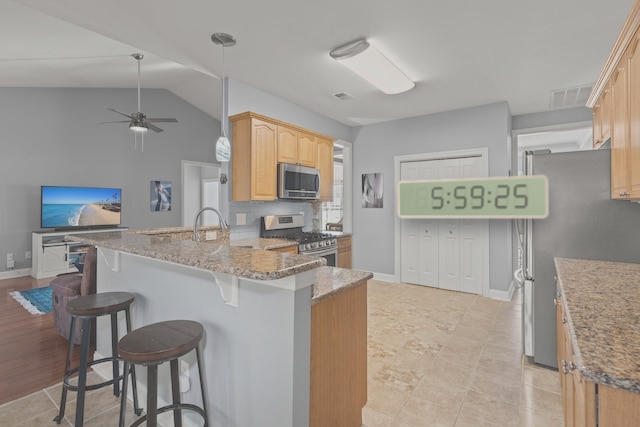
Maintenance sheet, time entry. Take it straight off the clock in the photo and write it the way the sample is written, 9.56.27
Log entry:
5.59.25
